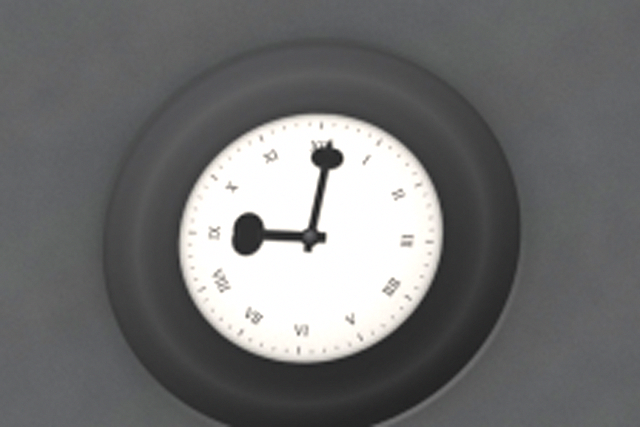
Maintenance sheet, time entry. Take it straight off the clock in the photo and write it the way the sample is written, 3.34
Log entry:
9.01
